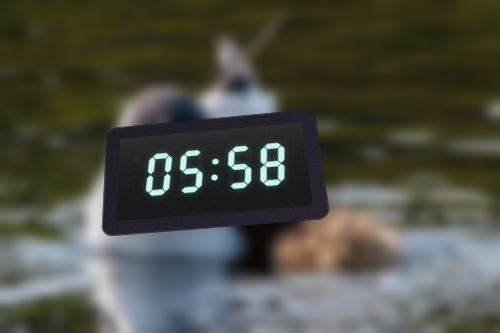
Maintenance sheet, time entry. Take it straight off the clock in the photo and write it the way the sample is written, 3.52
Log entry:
5.58
